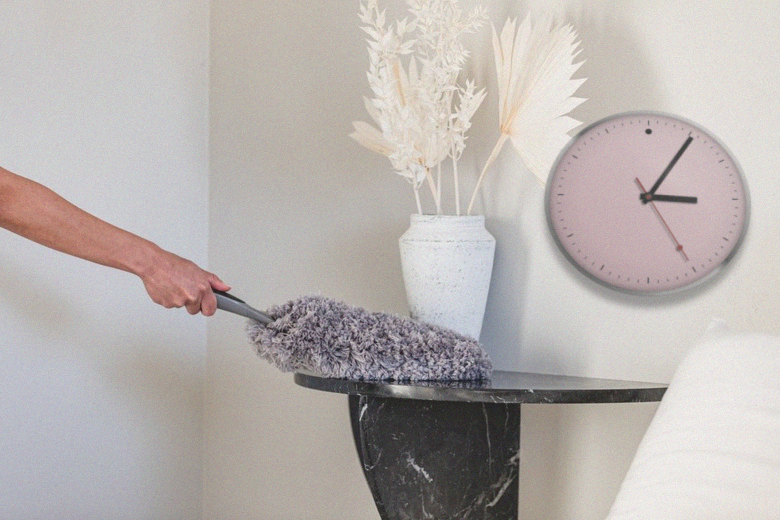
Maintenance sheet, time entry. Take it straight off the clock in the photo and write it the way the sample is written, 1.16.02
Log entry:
3.05.25
